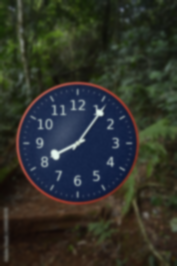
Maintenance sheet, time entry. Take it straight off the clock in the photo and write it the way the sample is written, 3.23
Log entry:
8.06
